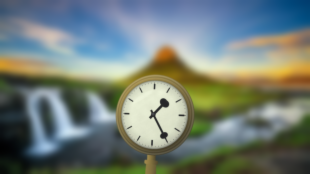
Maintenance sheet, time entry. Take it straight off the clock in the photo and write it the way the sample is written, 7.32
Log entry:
1.25
